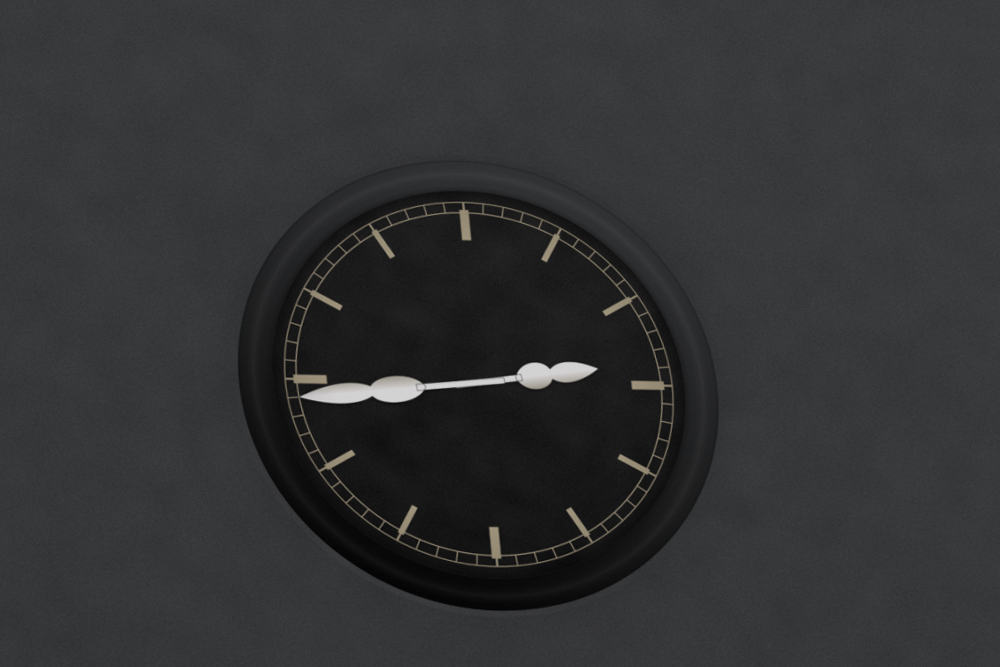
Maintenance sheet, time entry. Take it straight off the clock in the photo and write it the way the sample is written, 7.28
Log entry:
2.44
